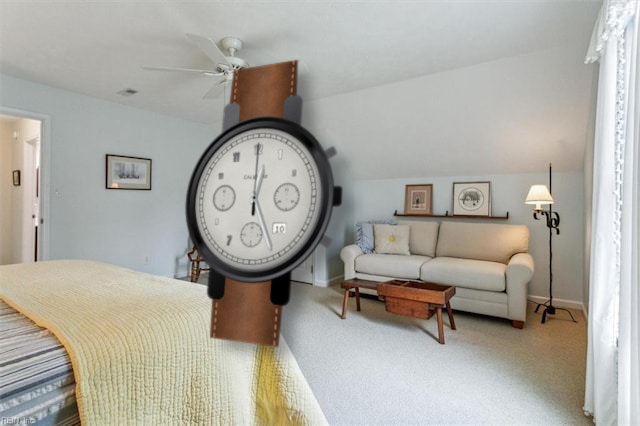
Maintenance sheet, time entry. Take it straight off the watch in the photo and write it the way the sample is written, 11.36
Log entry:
12.26
